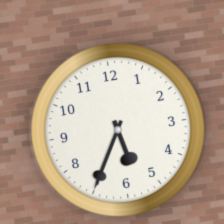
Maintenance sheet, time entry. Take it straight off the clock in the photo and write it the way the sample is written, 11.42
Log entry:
5.35
